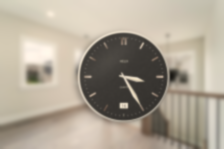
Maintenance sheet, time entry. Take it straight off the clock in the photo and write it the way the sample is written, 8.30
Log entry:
3.25
